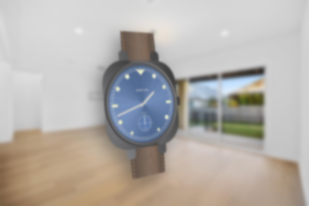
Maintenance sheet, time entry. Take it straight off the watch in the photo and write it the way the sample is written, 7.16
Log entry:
1.42
